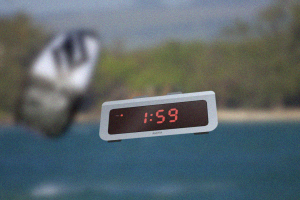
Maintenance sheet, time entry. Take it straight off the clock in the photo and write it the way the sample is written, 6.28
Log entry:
1.59
